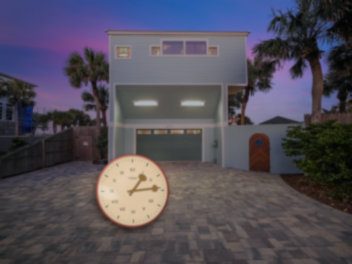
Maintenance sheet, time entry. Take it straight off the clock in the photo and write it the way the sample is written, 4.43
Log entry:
1.14
